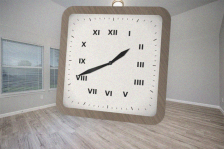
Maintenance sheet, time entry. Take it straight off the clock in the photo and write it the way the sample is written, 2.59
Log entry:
1.41
